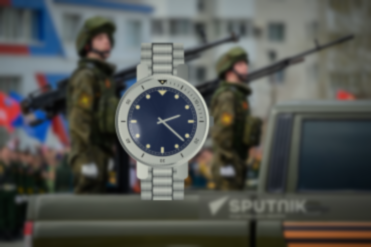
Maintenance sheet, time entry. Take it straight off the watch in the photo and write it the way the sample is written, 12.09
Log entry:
2.22
